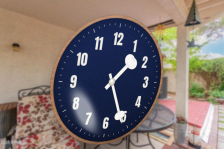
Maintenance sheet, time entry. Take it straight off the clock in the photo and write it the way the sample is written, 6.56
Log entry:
1.26
